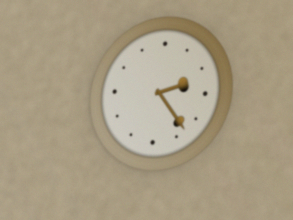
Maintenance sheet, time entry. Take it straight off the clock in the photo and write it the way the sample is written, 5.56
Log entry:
2.23
